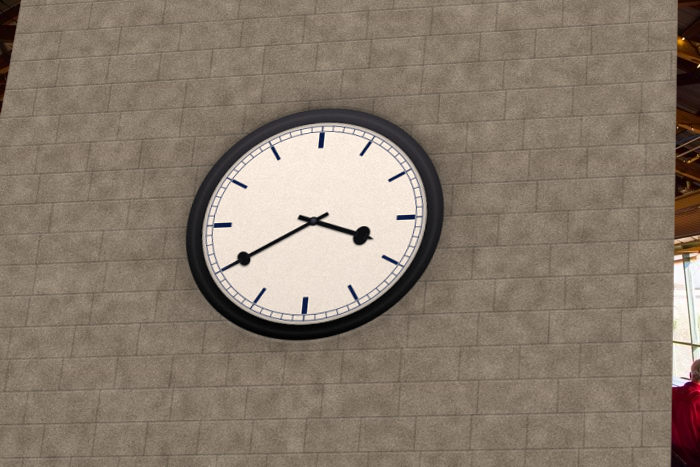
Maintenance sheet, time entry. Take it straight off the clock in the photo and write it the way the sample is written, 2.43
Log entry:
3.40
